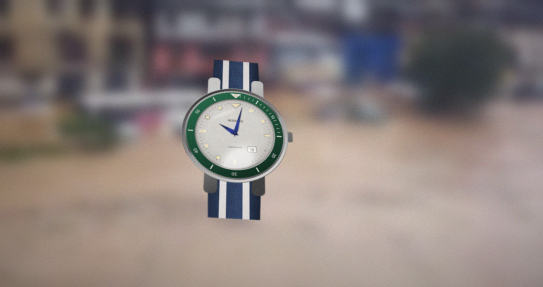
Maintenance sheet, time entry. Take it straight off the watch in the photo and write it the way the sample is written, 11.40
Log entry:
10.02
